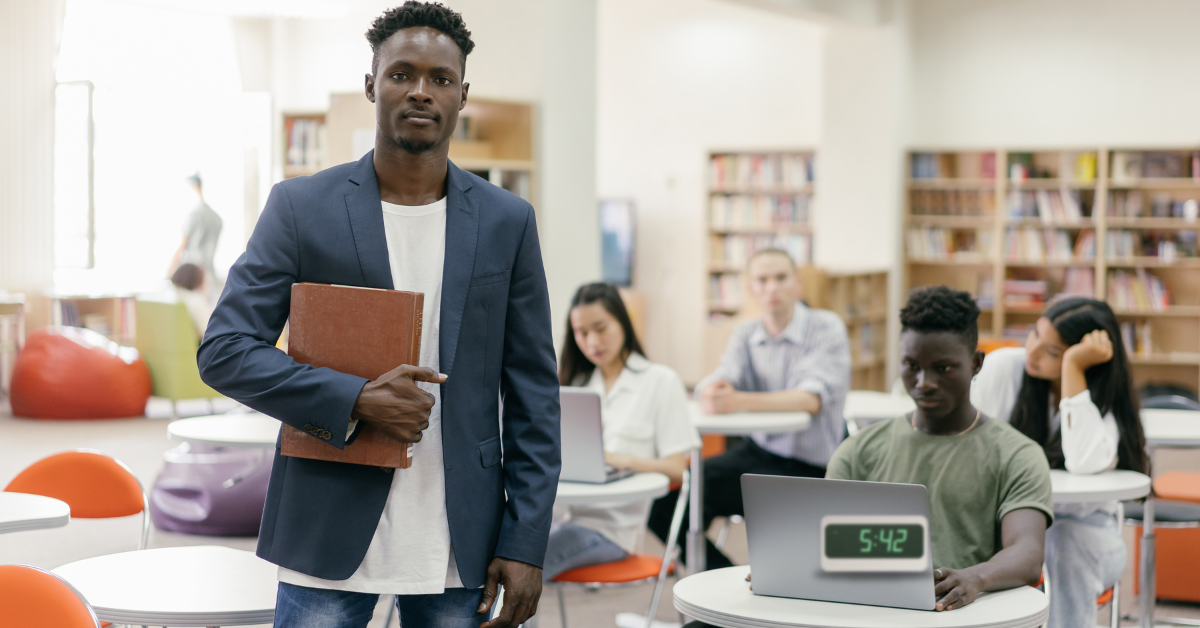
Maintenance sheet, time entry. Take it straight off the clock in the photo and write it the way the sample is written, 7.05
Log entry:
5.42
